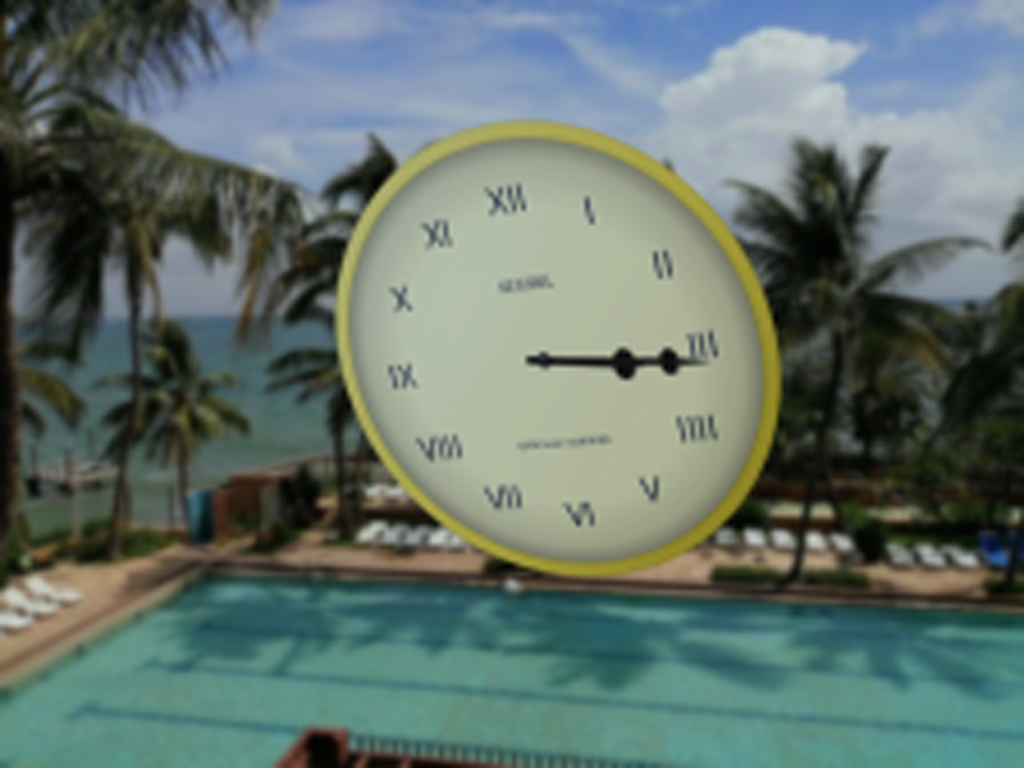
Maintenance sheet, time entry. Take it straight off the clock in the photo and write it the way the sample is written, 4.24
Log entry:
3.16
